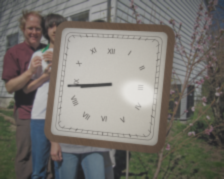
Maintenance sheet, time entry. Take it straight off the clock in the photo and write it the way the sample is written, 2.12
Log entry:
8.44
